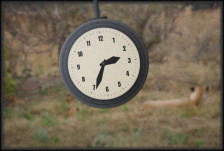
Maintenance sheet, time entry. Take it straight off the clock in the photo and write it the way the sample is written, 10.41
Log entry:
2.34
